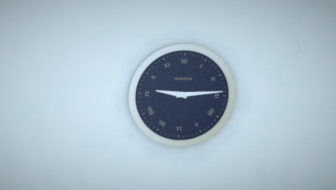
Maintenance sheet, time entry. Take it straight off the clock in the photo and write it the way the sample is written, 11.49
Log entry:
9.14
